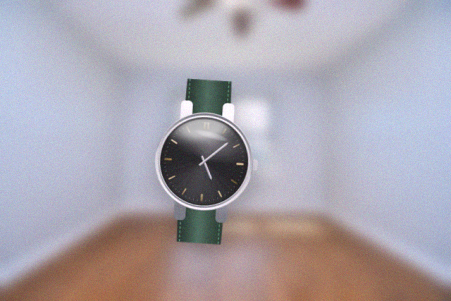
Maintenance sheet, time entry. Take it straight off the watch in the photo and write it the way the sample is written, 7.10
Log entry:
5.08
